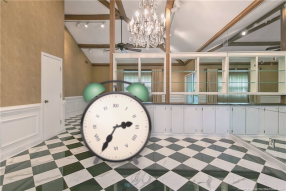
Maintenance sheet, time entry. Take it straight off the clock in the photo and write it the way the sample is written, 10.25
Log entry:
2.35
